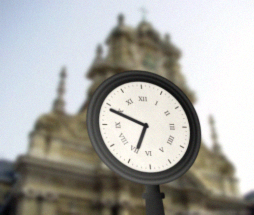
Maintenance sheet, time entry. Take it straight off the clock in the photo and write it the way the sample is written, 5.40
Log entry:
6.49
